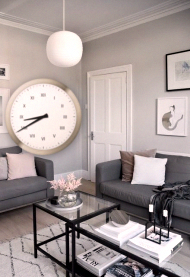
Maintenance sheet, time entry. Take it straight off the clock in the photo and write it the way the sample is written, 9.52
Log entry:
8.40
